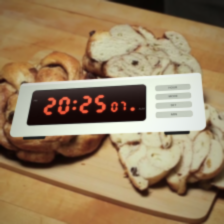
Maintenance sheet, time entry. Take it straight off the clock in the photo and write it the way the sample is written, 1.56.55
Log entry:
20.25.07
